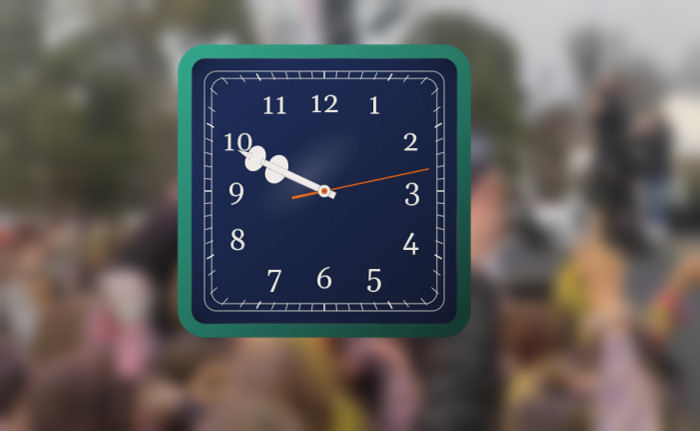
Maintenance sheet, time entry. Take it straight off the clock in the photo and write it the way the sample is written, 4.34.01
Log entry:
9.49.13
